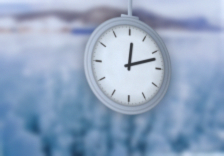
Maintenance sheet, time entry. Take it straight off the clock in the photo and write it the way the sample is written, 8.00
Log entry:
12.12
